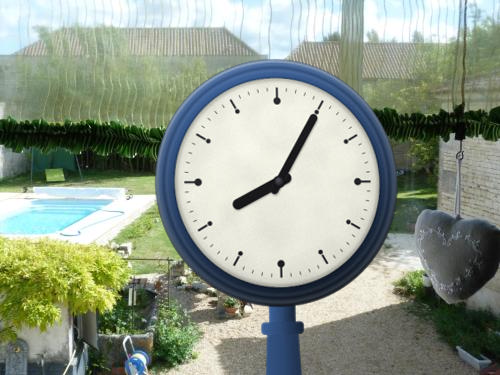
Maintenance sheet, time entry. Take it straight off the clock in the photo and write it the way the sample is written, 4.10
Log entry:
8.05
